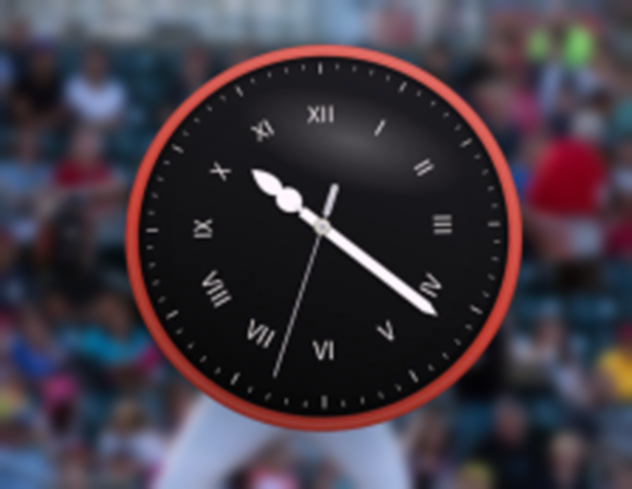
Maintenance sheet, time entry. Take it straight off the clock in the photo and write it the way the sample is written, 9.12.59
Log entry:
10.21.33
